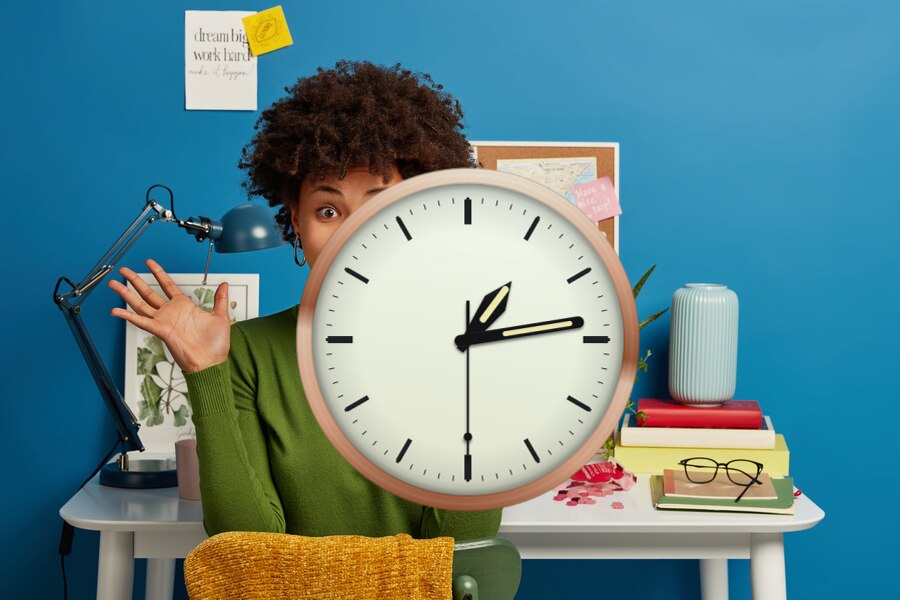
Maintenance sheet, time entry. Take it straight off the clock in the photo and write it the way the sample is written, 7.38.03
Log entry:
1.13.30
